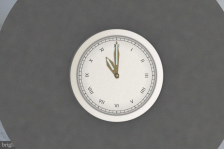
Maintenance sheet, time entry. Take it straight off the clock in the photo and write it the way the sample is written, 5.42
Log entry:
11.00
